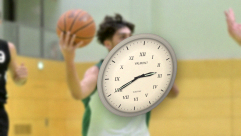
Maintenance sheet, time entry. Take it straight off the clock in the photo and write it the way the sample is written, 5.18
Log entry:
2.40
